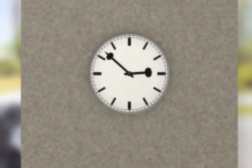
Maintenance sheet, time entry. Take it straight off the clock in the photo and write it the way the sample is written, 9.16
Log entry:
2.52
